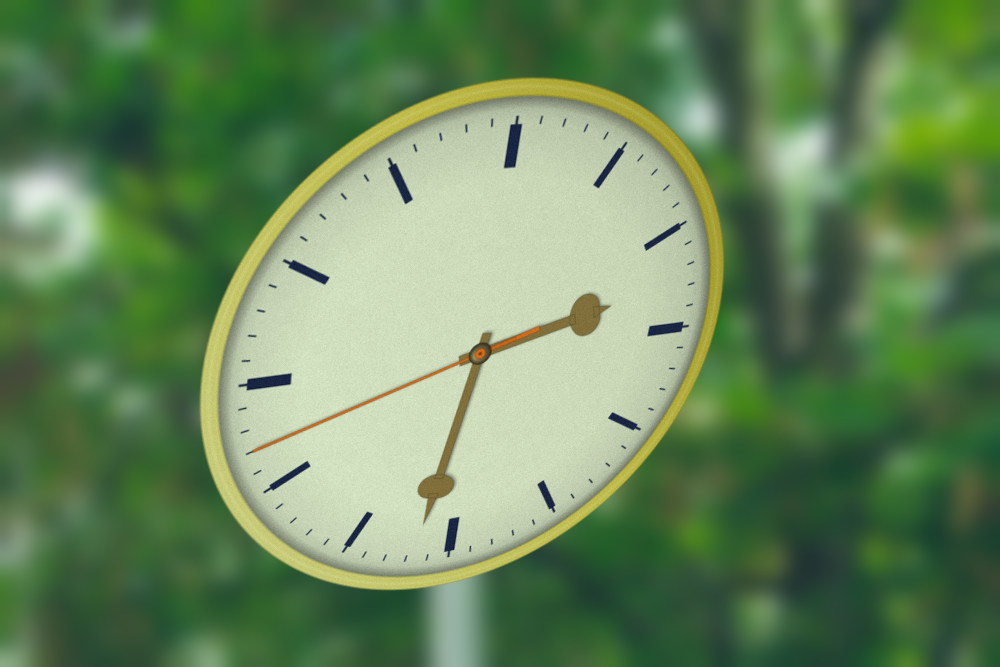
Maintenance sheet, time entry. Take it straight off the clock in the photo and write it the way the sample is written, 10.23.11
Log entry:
2.31.42
